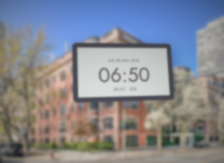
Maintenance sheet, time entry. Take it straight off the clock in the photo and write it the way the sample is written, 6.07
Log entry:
6.50
